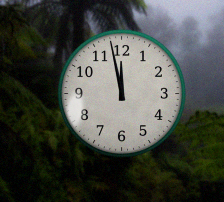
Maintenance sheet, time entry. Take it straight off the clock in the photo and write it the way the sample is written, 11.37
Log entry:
11.58
